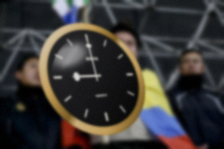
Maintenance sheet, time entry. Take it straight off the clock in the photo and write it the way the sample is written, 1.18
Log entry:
9.00
